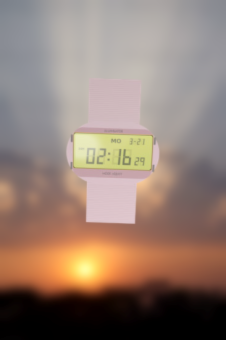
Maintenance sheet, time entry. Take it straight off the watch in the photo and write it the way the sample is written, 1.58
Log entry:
2.16
